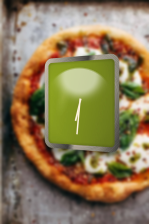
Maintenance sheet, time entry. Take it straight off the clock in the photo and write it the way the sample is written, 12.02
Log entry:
6.31
